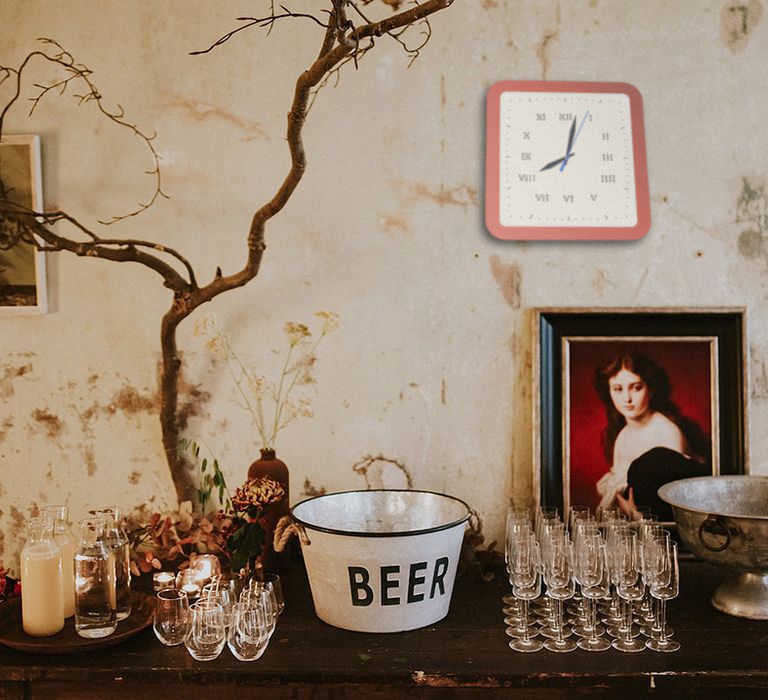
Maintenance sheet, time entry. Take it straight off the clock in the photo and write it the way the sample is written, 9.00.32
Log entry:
8.02.04
